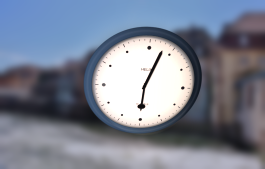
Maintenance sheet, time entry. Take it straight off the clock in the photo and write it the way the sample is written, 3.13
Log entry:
6.03
